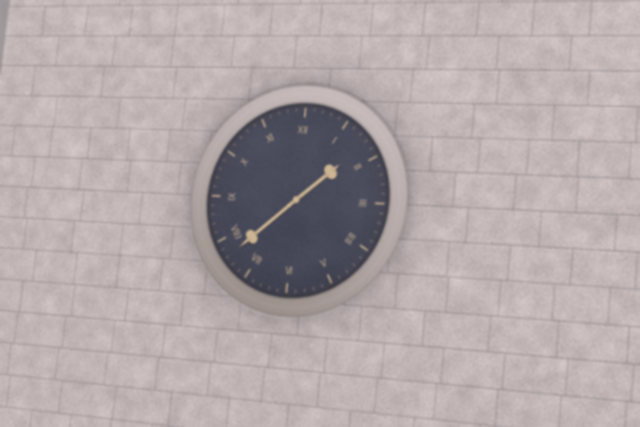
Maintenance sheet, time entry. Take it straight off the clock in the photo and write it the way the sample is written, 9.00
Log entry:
1.38
